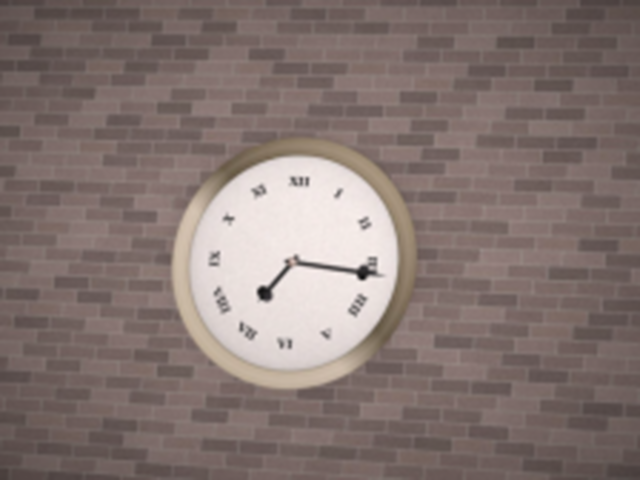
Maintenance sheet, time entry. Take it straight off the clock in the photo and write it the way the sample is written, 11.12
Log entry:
7.16
